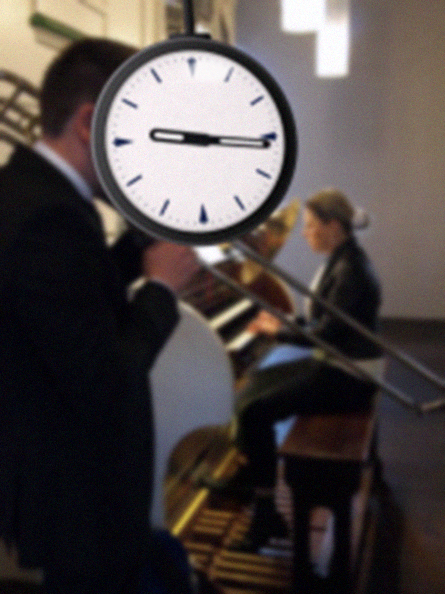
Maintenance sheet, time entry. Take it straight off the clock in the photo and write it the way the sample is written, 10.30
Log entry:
9.16
